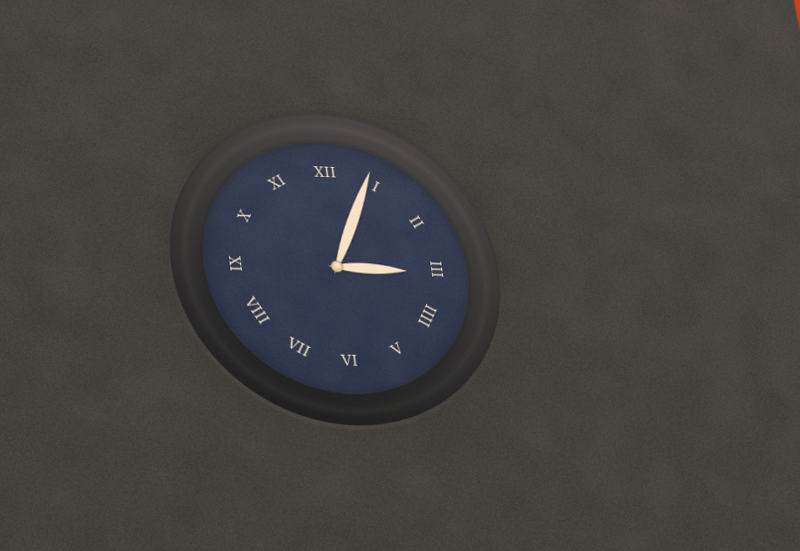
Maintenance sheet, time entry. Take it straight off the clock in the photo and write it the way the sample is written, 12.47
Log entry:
3.04
